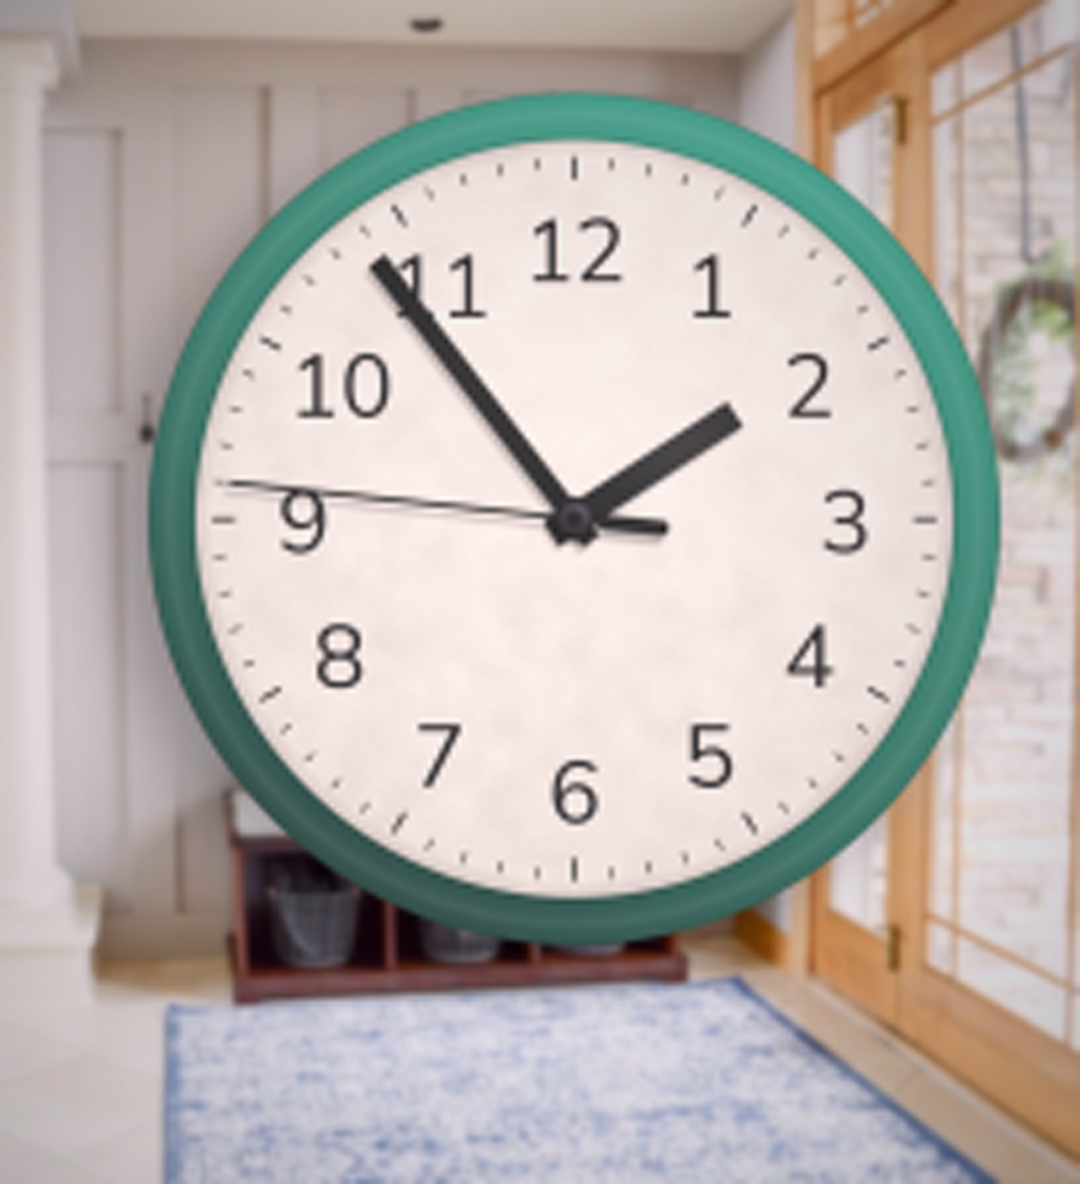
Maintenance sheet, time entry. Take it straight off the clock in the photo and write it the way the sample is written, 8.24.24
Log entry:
1.53.46
